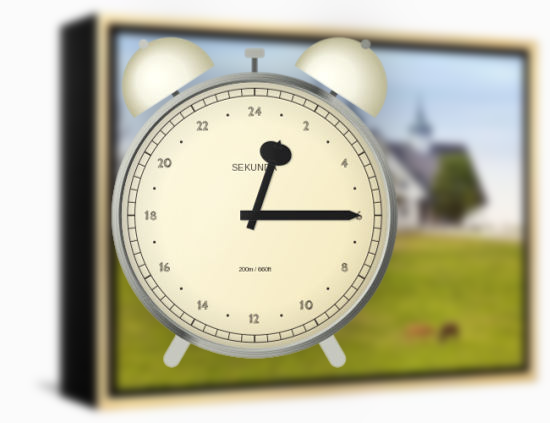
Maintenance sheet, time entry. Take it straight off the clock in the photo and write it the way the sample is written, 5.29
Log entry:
1.15
